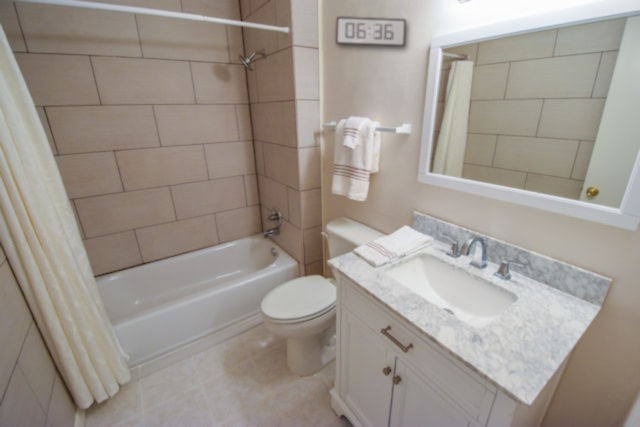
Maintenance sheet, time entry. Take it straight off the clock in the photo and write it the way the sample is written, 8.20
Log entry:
6.36
